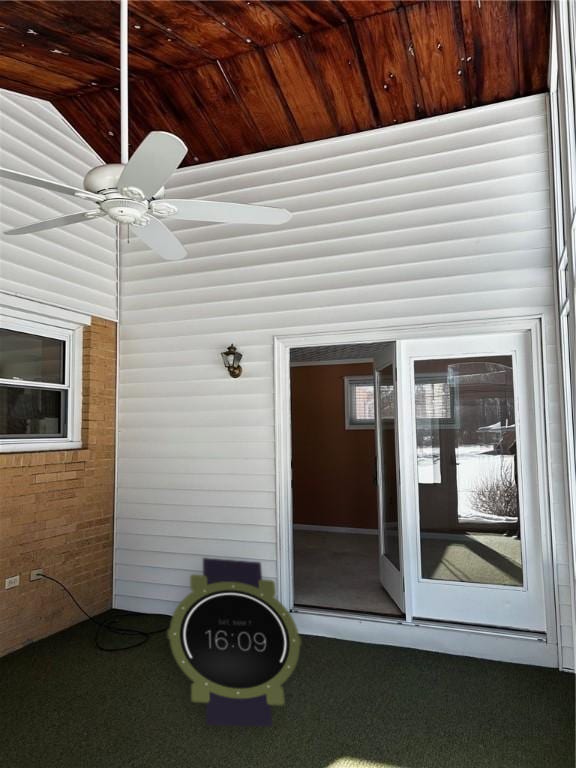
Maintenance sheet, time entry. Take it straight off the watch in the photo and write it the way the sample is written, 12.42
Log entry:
16.09
